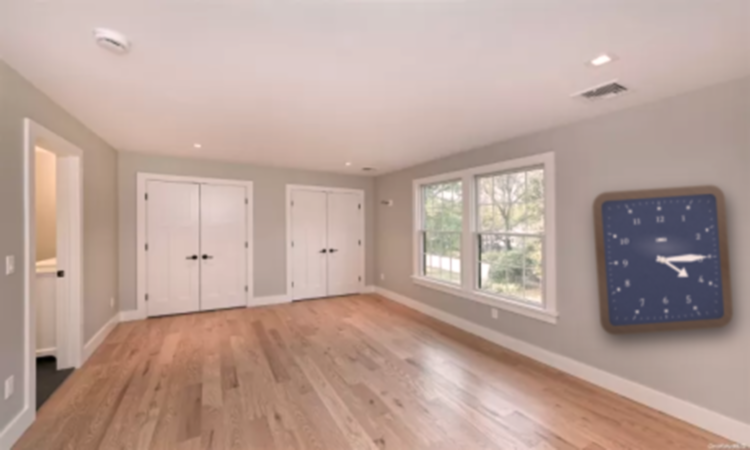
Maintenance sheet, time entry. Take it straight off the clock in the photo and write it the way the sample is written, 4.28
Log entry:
4.15
